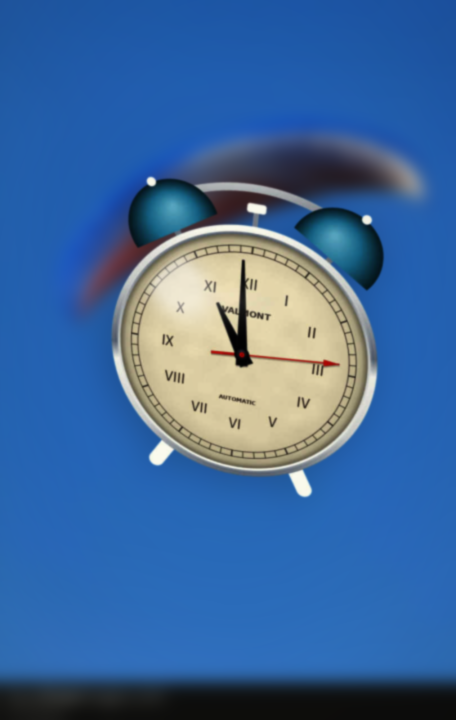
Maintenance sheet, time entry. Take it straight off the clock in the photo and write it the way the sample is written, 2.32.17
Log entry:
10.59.14
